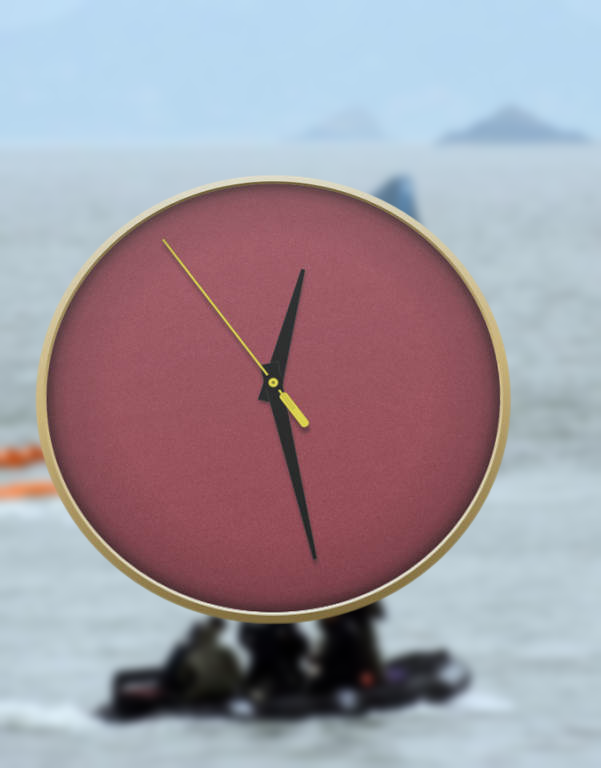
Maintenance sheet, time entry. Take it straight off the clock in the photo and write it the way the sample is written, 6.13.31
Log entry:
12.27.54
